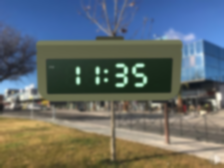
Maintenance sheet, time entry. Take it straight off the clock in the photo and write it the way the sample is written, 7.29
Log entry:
11.35
